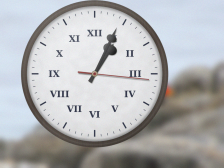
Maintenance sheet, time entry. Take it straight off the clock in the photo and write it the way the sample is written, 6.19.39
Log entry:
1.04.16
